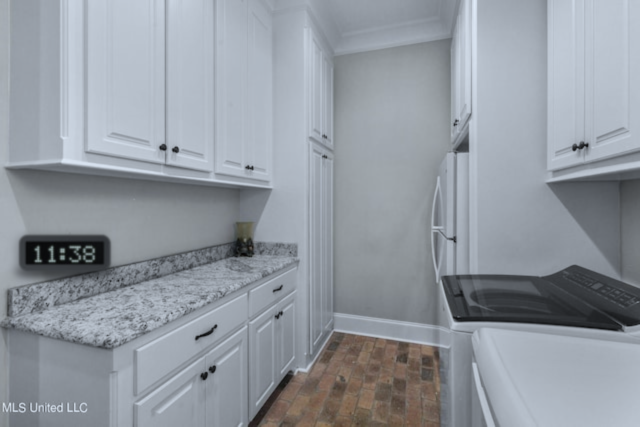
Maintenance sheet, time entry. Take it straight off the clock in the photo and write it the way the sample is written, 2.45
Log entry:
11.38
